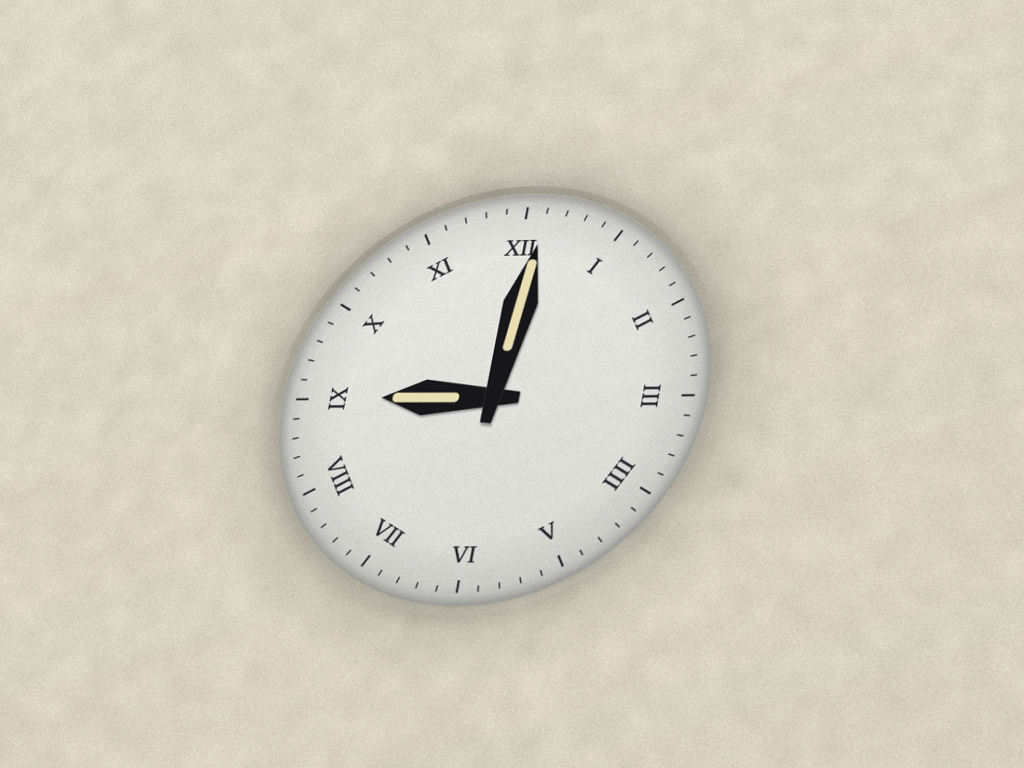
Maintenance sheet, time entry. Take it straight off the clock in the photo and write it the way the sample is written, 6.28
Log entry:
9.01
